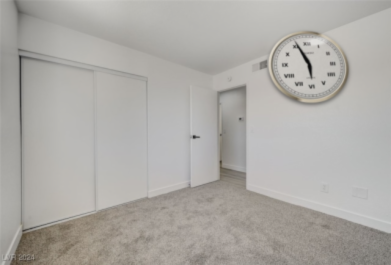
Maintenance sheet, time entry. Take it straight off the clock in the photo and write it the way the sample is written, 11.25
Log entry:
5.56
